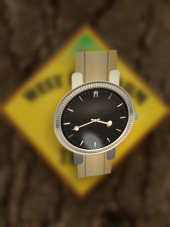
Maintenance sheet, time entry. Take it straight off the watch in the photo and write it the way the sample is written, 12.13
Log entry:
3.42
